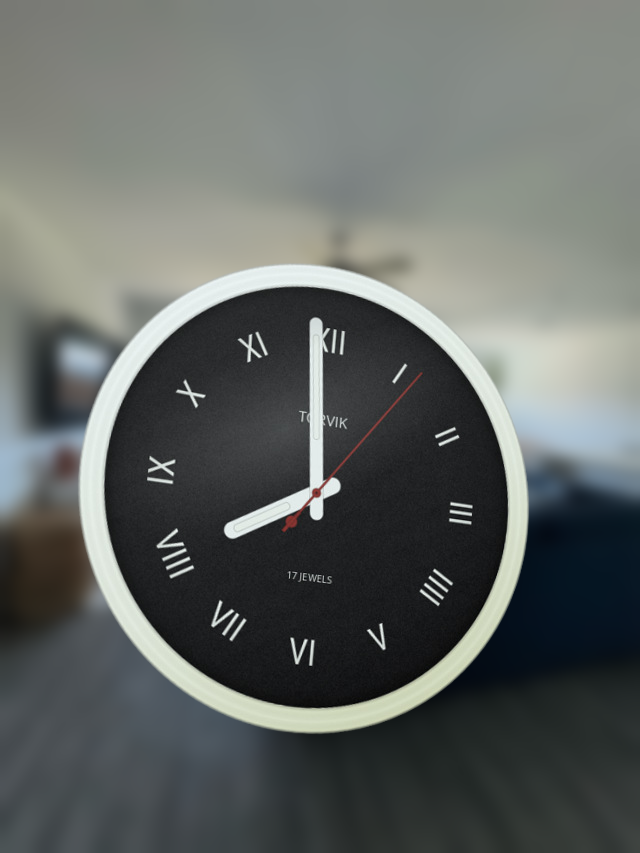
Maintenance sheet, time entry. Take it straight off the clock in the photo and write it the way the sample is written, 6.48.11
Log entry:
7.59.06
